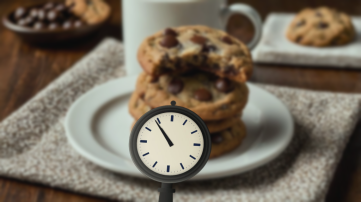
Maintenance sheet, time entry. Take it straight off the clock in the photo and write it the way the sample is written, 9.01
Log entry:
10.54
